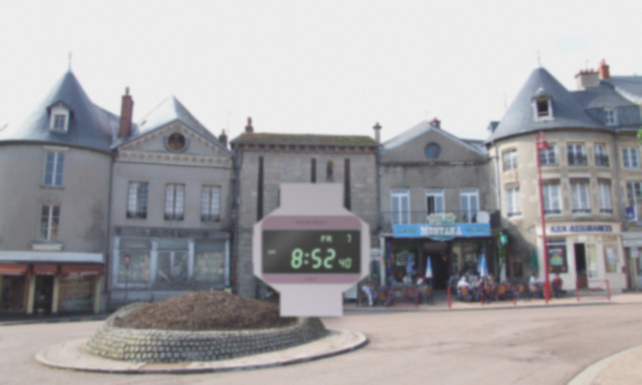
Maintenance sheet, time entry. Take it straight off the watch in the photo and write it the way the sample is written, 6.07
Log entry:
8.52
